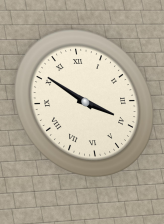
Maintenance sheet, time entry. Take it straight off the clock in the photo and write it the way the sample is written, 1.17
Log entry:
3.51
